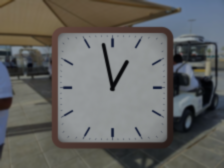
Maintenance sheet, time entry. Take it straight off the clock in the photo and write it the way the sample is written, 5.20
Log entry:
12.58
